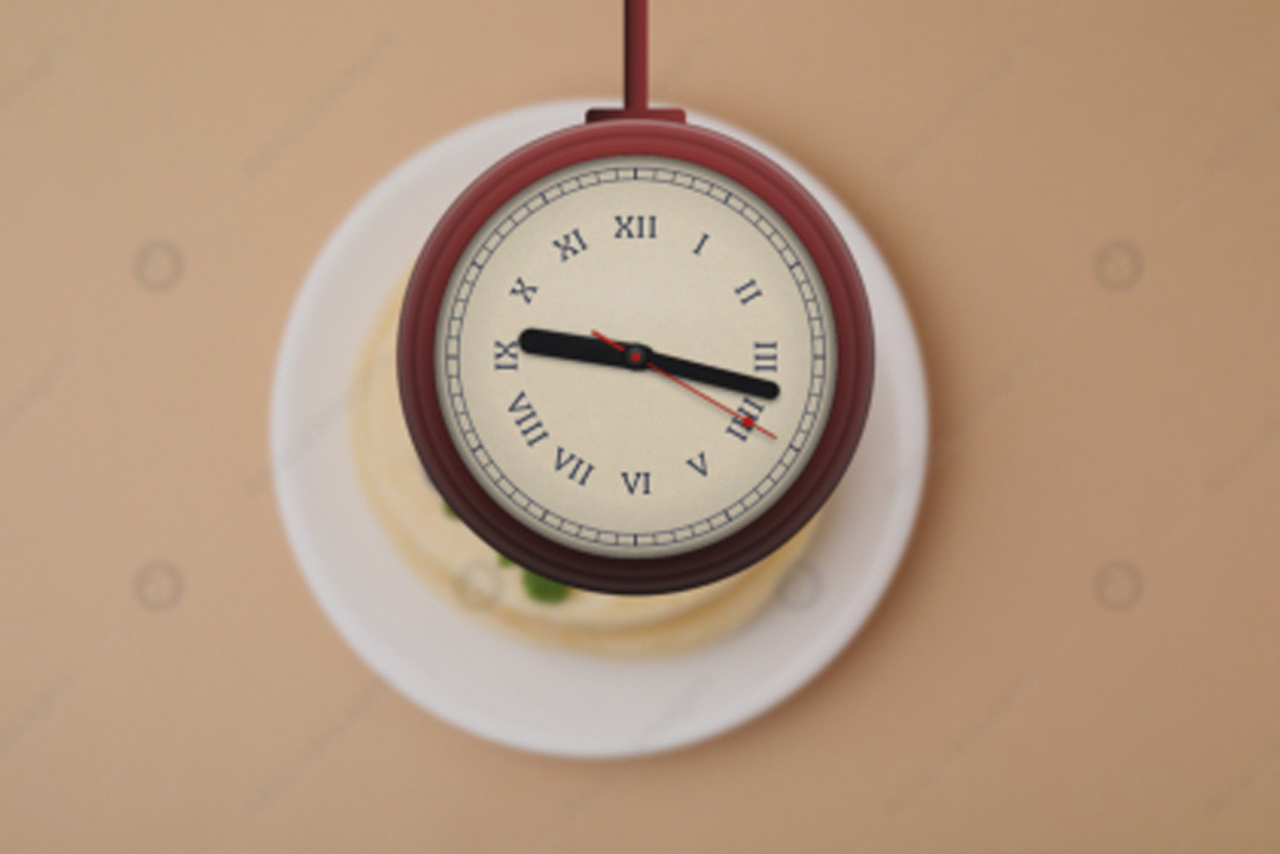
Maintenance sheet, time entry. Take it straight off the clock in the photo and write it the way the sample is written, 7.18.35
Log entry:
9.17.20
